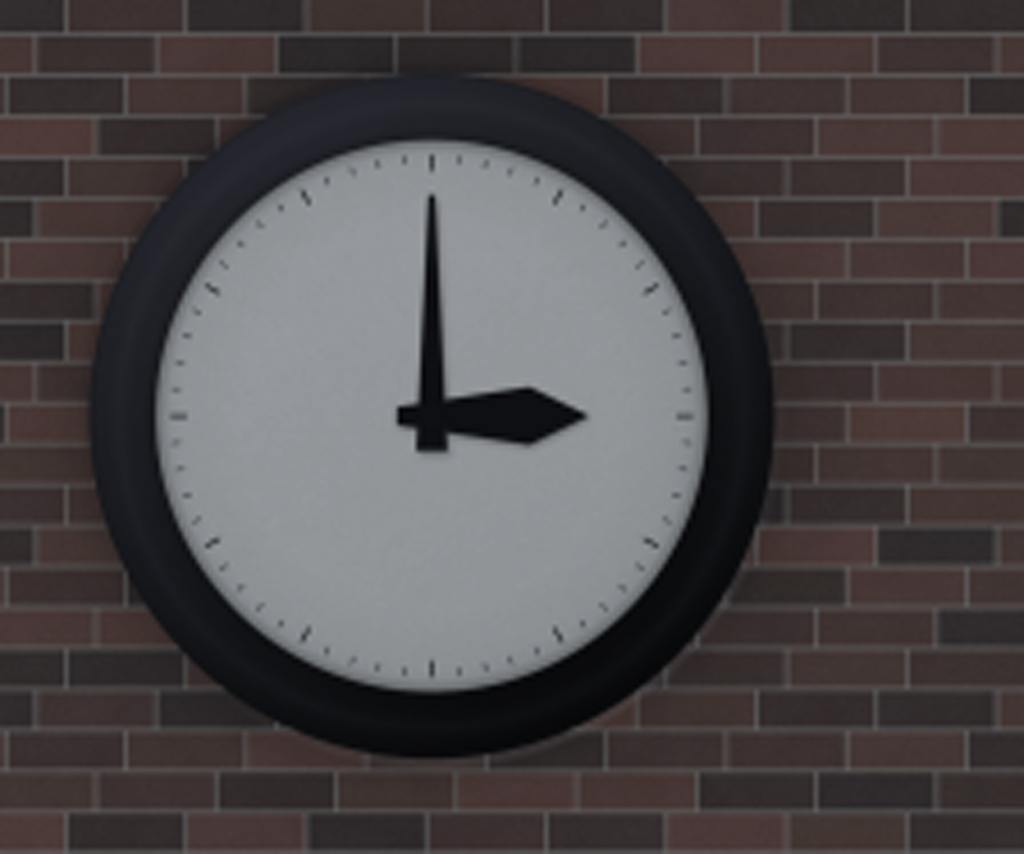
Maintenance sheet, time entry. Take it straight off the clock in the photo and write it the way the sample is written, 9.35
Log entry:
3.00
